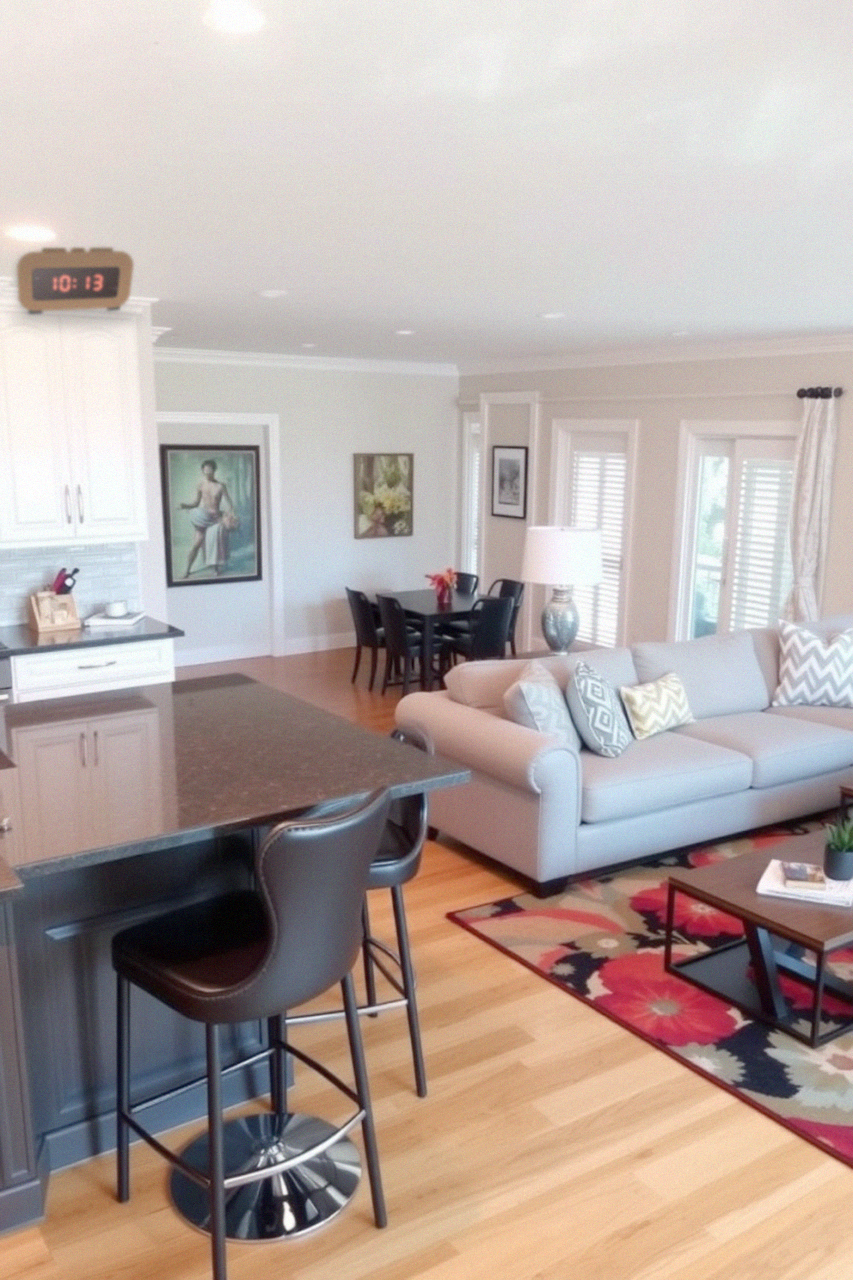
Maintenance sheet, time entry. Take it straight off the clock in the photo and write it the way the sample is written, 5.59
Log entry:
10.13
